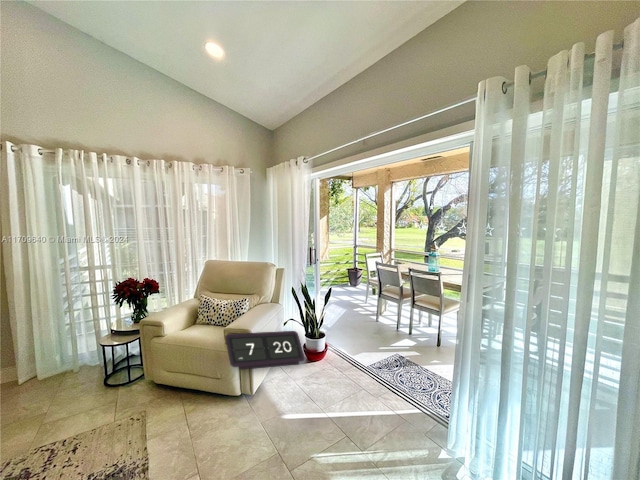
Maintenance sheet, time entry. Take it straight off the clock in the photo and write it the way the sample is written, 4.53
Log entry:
7.20
